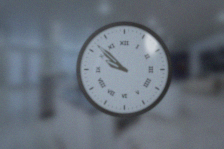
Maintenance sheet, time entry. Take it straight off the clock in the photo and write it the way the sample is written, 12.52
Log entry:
9.52
